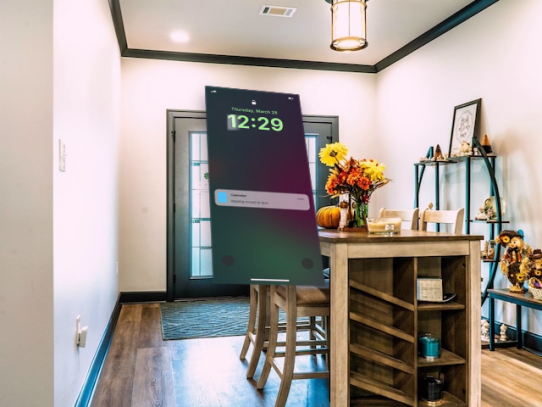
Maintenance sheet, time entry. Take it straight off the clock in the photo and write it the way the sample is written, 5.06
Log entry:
12.29
